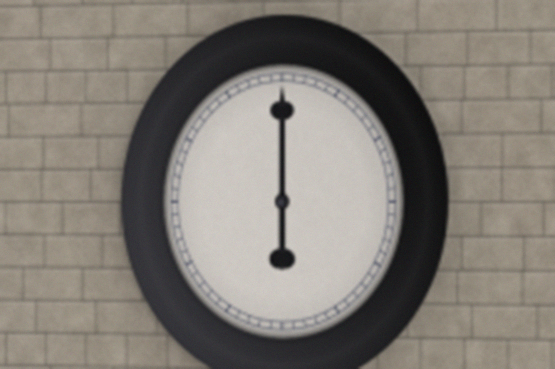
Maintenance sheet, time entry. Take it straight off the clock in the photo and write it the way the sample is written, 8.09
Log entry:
6.00
